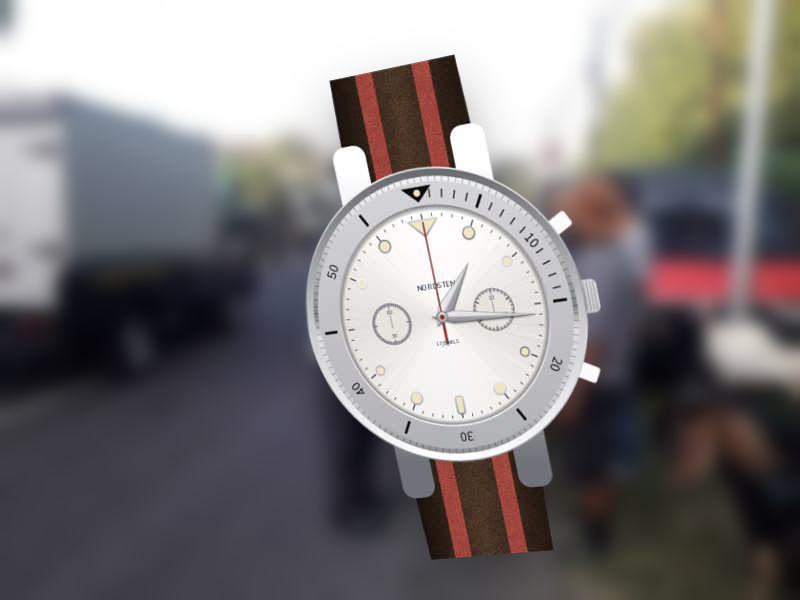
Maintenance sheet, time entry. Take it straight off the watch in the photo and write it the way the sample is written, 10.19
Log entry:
1.16
